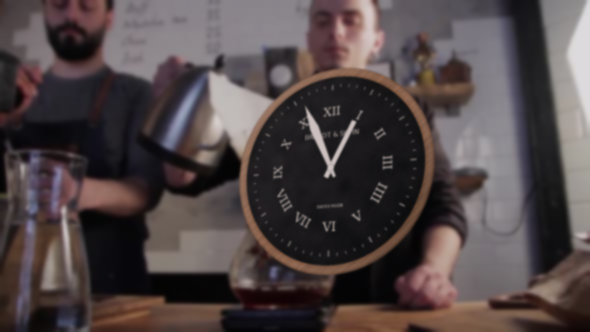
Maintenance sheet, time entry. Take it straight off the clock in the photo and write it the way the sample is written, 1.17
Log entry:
12.56
